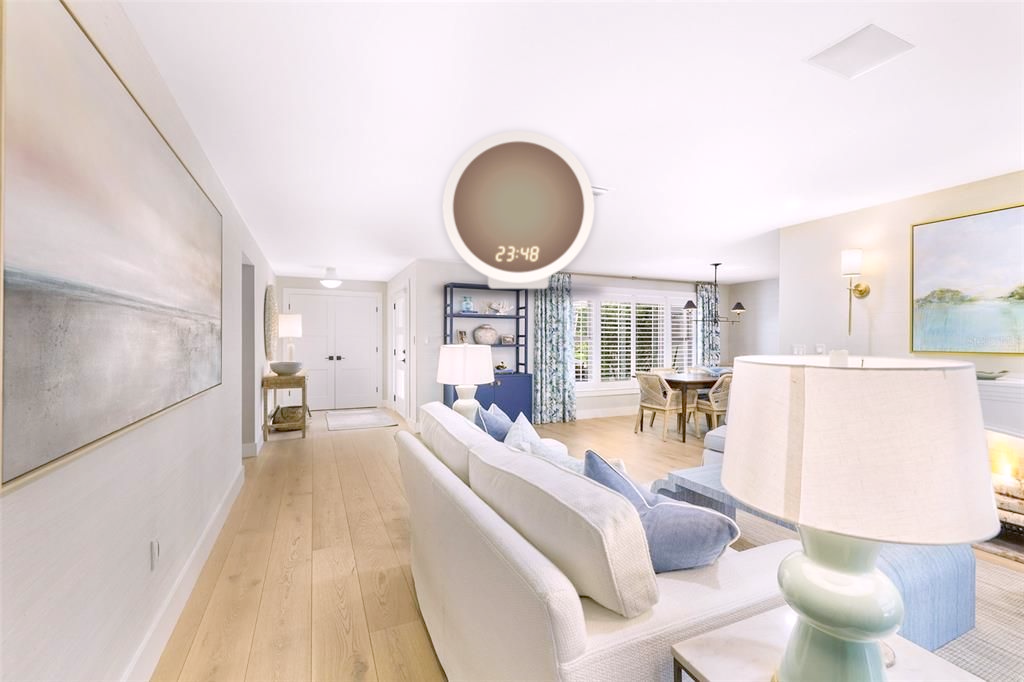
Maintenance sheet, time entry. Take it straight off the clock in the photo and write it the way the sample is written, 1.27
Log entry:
23.48
